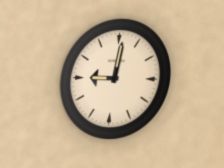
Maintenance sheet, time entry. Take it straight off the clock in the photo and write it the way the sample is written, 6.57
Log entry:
9.01
